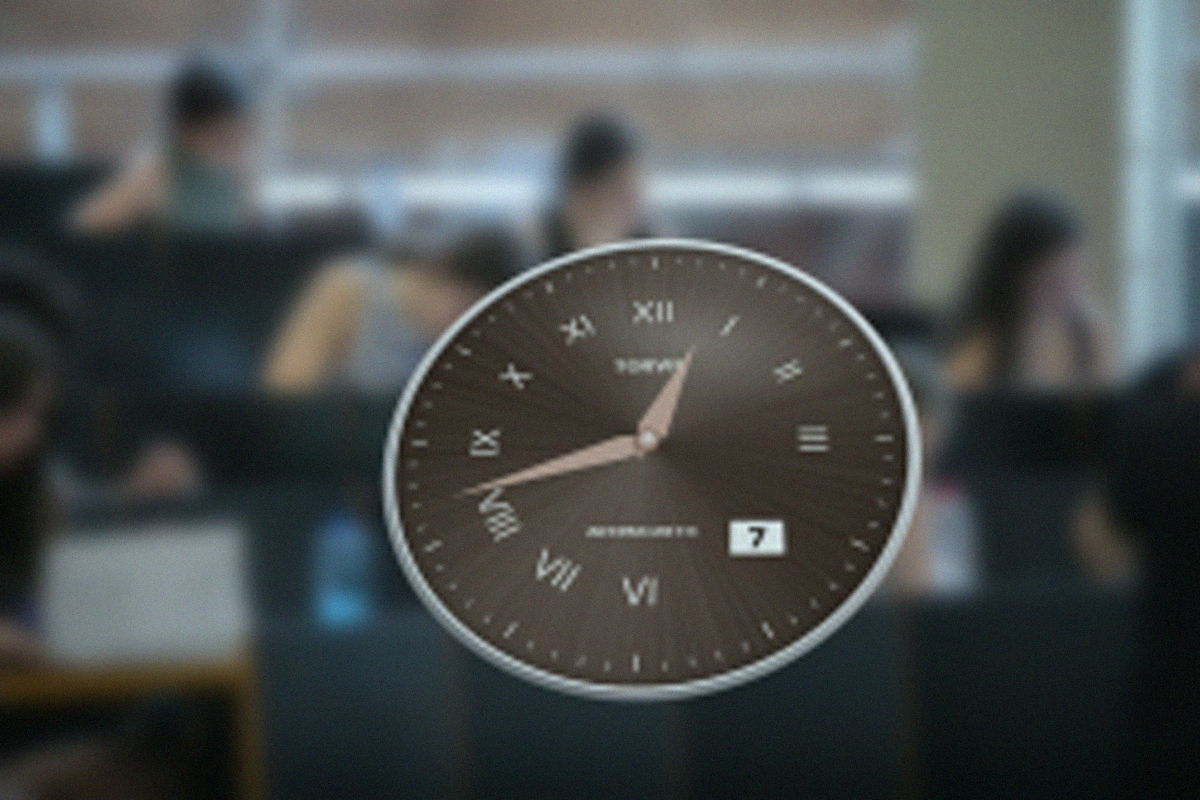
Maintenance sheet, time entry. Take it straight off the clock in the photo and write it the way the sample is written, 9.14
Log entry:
12.42
